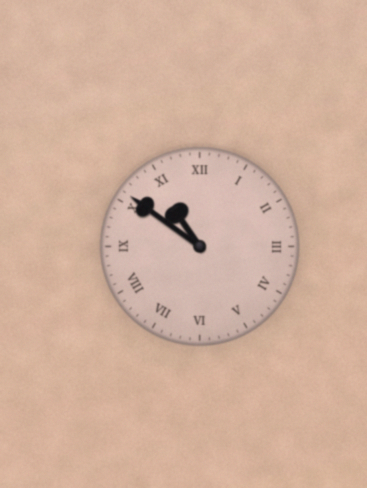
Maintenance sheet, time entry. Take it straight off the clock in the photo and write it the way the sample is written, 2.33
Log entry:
10.51
